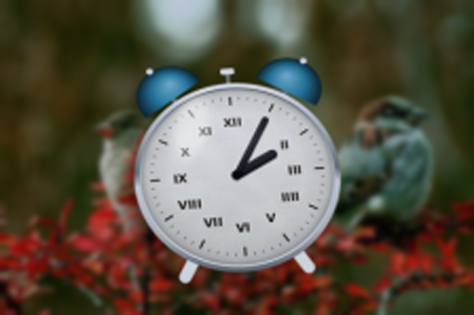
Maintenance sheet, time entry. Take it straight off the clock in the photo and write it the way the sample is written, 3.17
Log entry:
2.05
